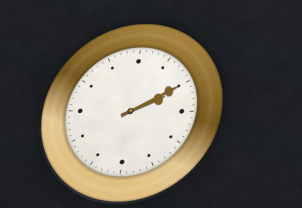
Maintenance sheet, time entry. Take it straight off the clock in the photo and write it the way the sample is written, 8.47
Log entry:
2.10
